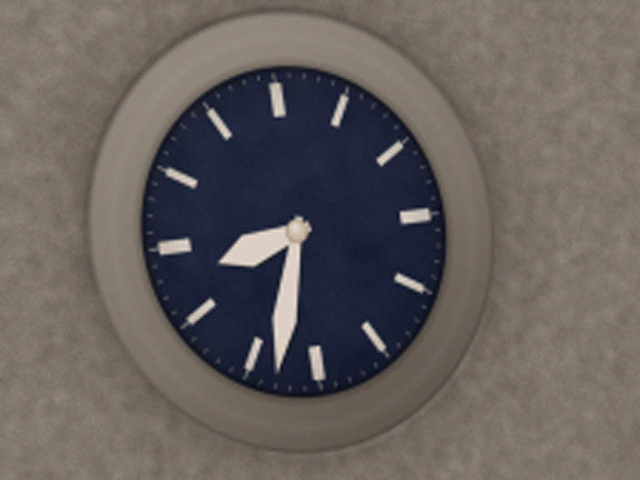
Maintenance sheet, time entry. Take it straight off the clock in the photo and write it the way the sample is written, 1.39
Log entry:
8.33
